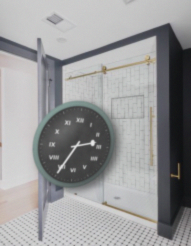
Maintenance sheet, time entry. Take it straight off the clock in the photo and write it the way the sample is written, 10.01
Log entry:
2.35
